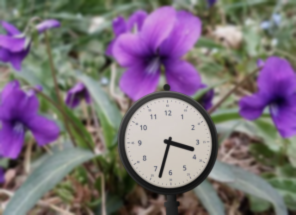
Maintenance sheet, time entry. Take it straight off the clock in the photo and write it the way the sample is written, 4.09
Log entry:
3.33
